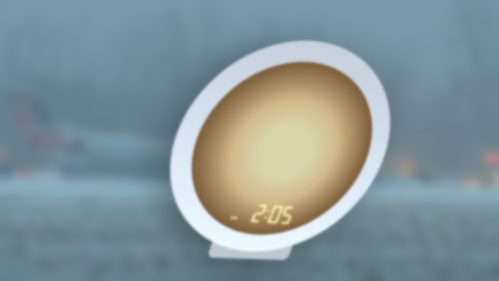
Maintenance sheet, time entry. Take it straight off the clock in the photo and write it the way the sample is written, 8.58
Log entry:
2.05
